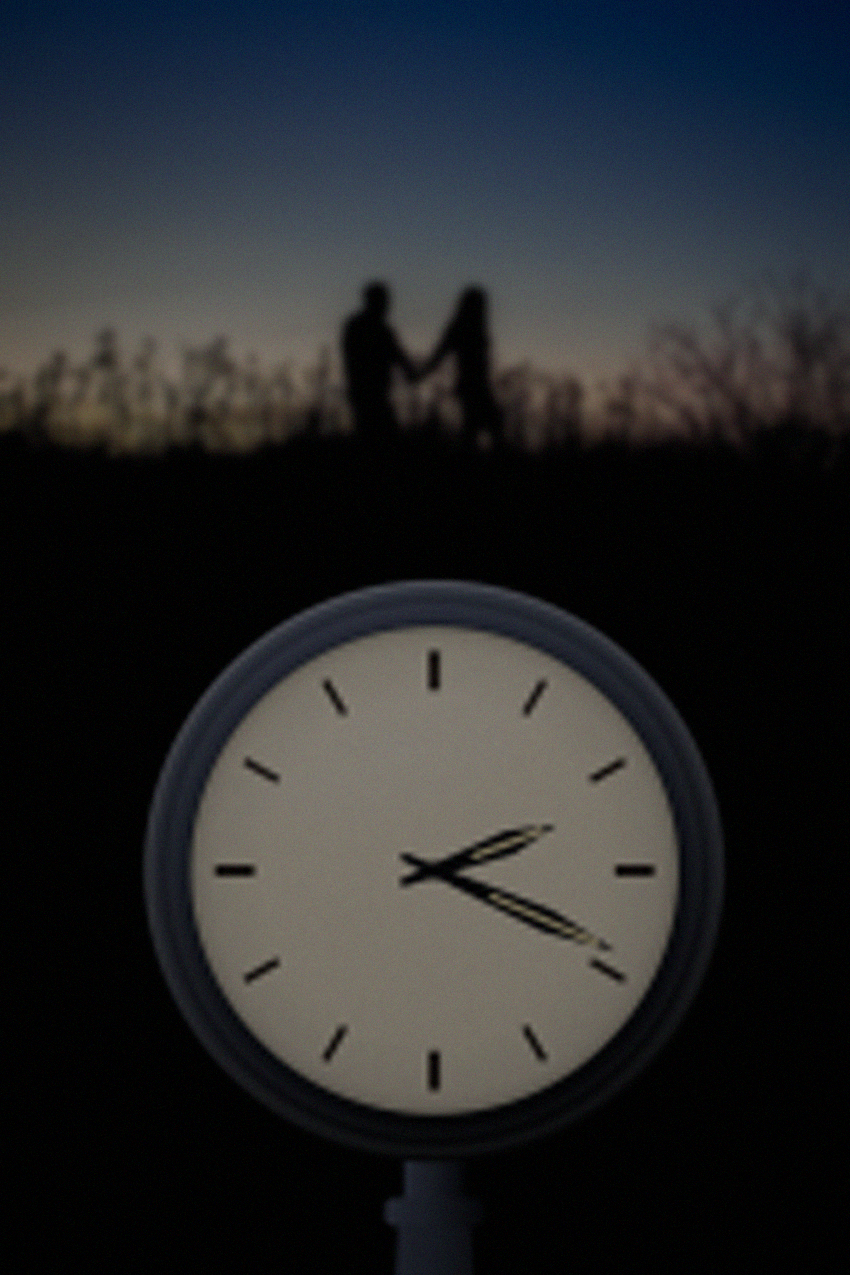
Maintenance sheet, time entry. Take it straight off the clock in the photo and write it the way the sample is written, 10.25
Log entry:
2.19
